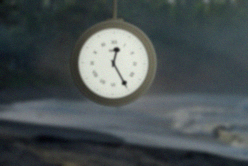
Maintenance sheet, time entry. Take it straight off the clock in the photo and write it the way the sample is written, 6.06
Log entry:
12.25
